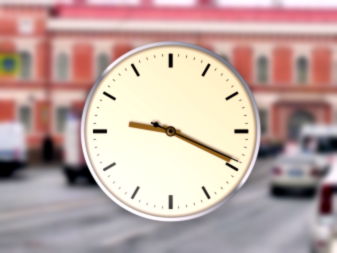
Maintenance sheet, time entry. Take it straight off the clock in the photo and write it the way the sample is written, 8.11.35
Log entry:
9.19.19
